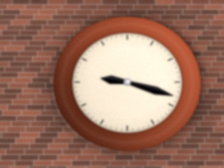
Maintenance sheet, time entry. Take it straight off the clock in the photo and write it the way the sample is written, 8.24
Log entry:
9.18
